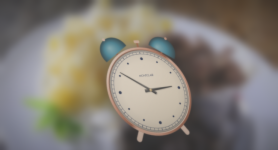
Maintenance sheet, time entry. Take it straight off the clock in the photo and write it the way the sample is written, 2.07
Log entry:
2.51
